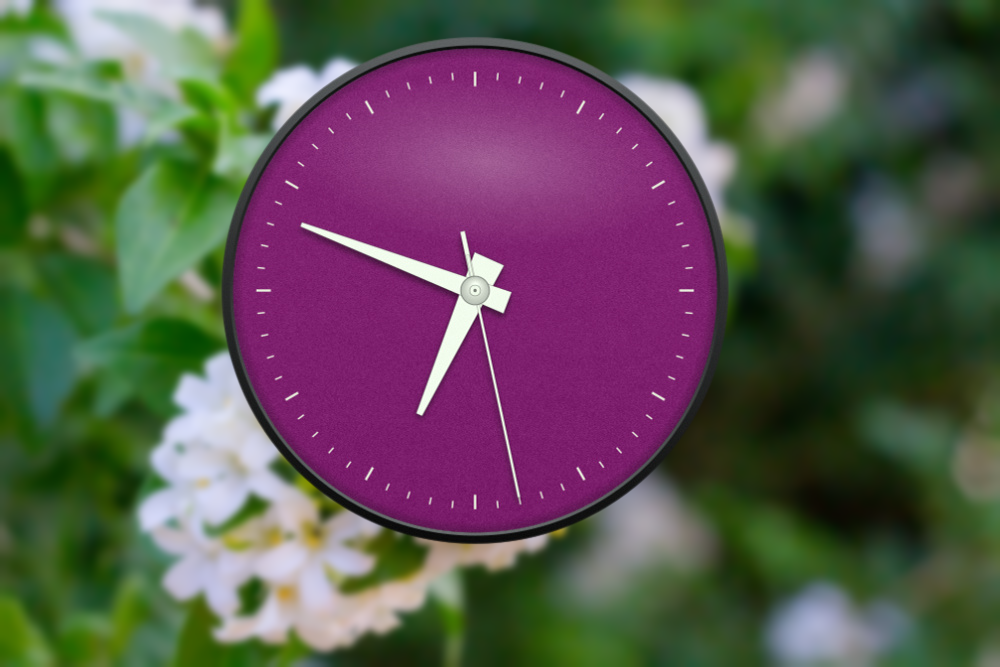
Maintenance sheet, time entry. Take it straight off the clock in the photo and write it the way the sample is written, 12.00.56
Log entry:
6.48.28
